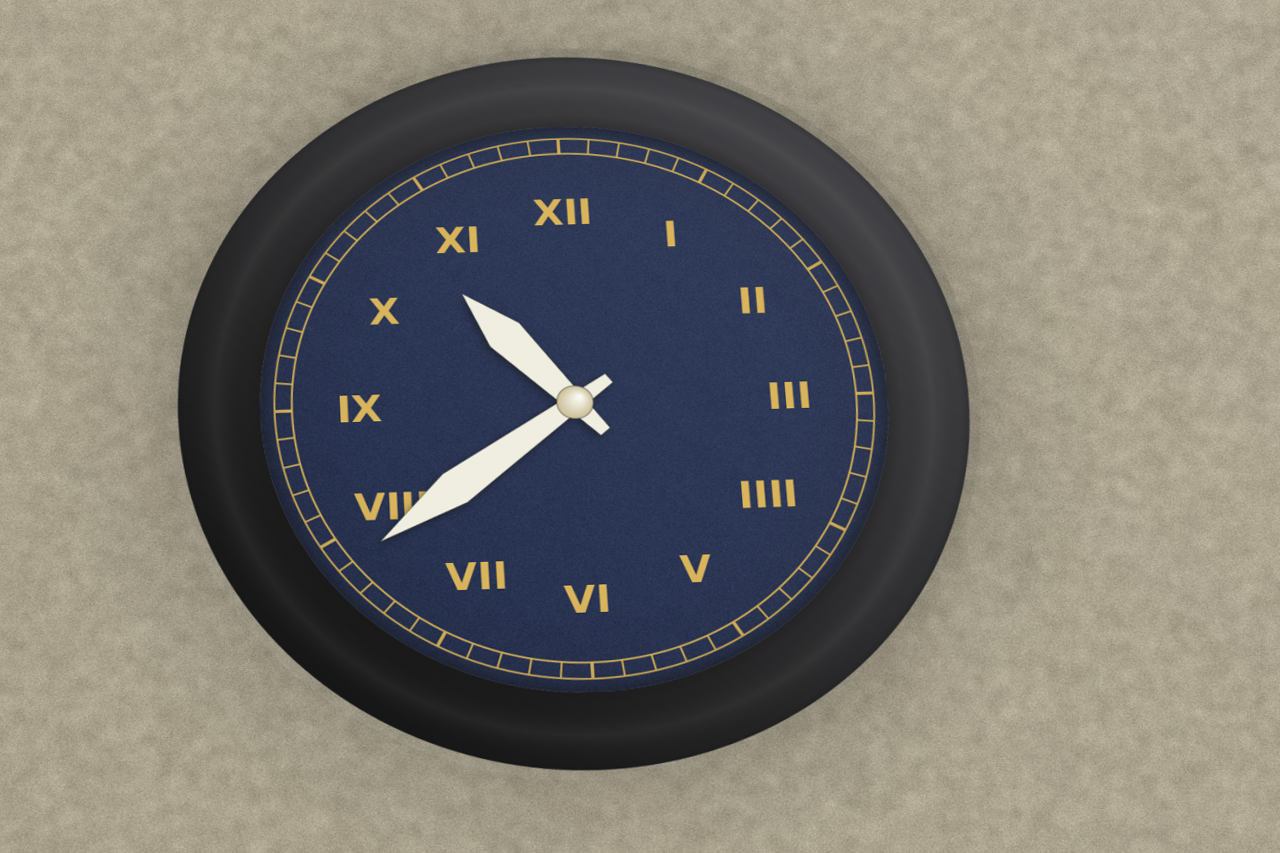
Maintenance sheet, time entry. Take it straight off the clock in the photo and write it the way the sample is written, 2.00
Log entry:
10.39
